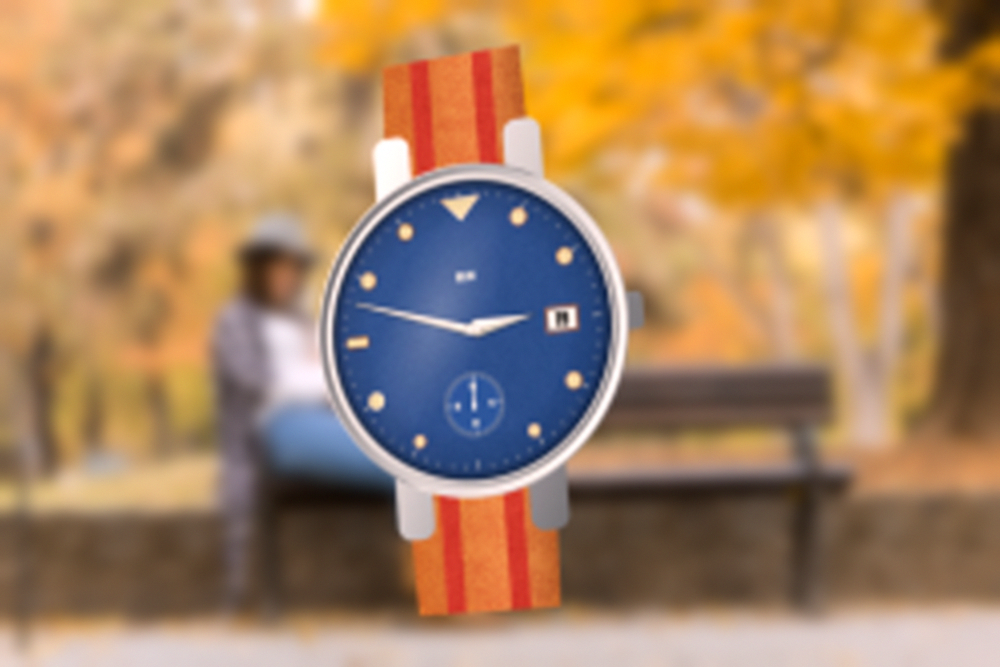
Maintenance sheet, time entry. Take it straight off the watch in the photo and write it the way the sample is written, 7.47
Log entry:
2.48
